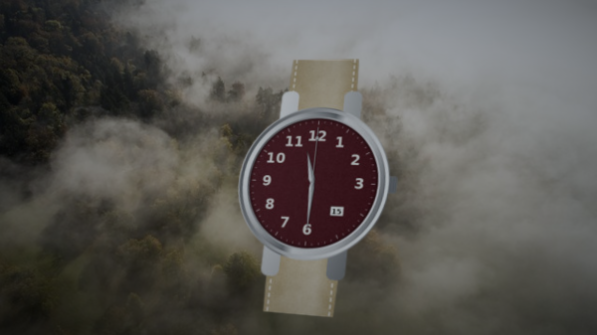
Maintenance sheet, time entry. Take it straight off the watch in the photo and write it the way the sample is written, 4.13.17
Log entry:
11.30.00
